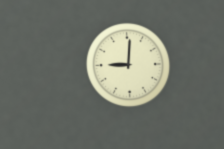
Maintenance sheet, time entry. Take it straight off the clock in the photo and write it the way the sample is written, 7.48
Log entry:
9.01
